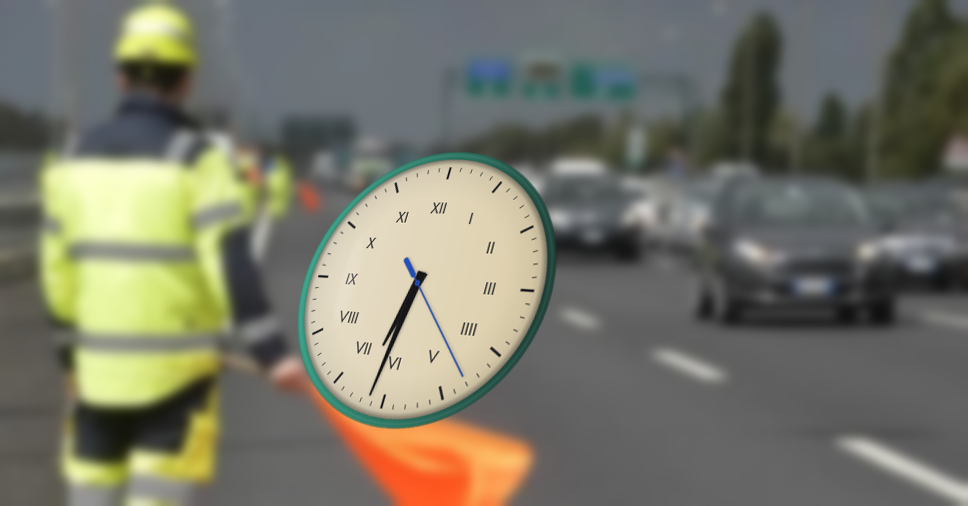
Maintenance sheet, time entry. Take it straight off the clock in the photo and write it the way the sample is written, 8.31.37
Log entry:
6.31.23
